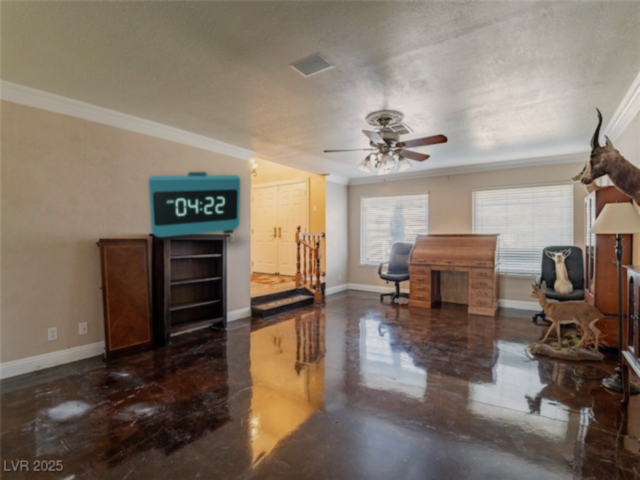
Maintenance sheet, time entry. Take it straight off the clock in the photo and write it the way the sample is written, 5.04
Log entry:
4.22
